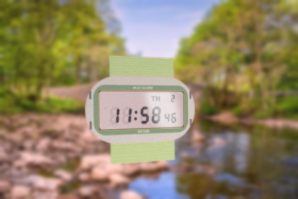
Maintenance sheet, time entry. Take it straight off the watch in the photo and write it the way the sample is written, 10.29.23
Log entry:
11.58.46
